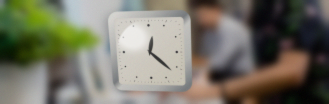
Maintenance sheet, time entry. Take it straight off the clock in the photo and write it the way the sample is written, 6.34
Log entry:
12.22
